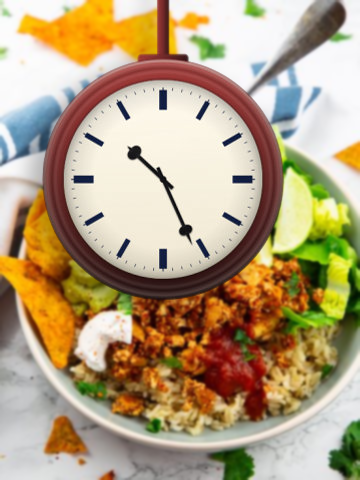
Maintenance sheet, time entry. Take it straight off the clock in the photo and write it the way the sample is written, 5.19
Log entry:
10.26
